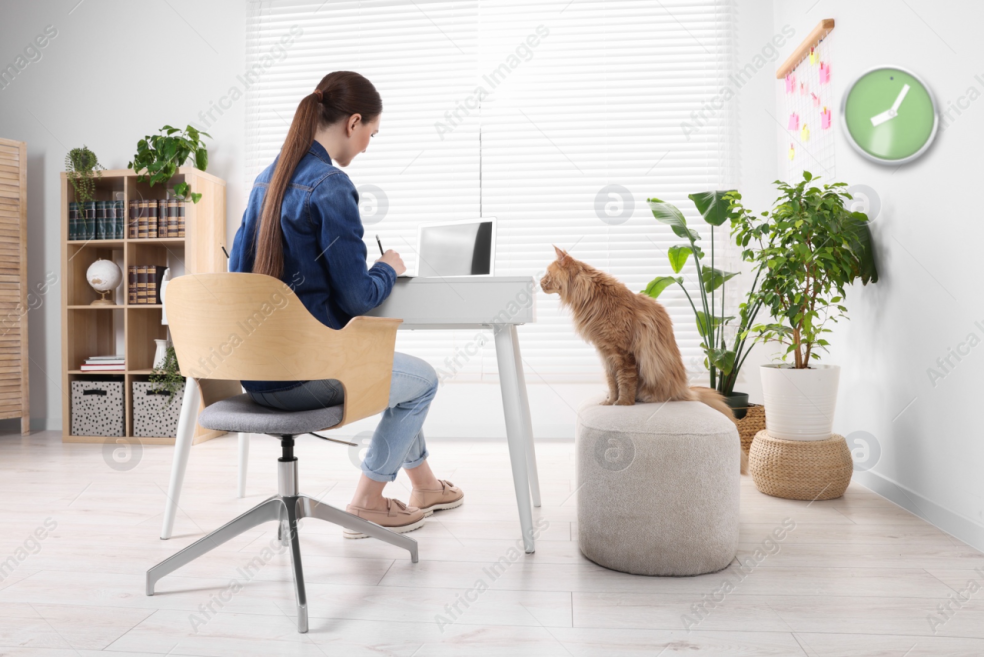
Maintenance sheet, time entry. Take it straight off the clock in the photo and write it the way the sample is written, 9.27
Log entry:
8.05
